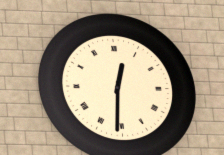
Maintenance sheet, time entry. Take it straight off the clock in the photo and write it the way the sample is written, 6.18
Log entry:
12.31
